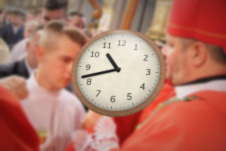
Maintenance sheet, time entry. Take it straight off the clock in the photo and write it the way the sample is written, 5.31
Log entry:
10.42
